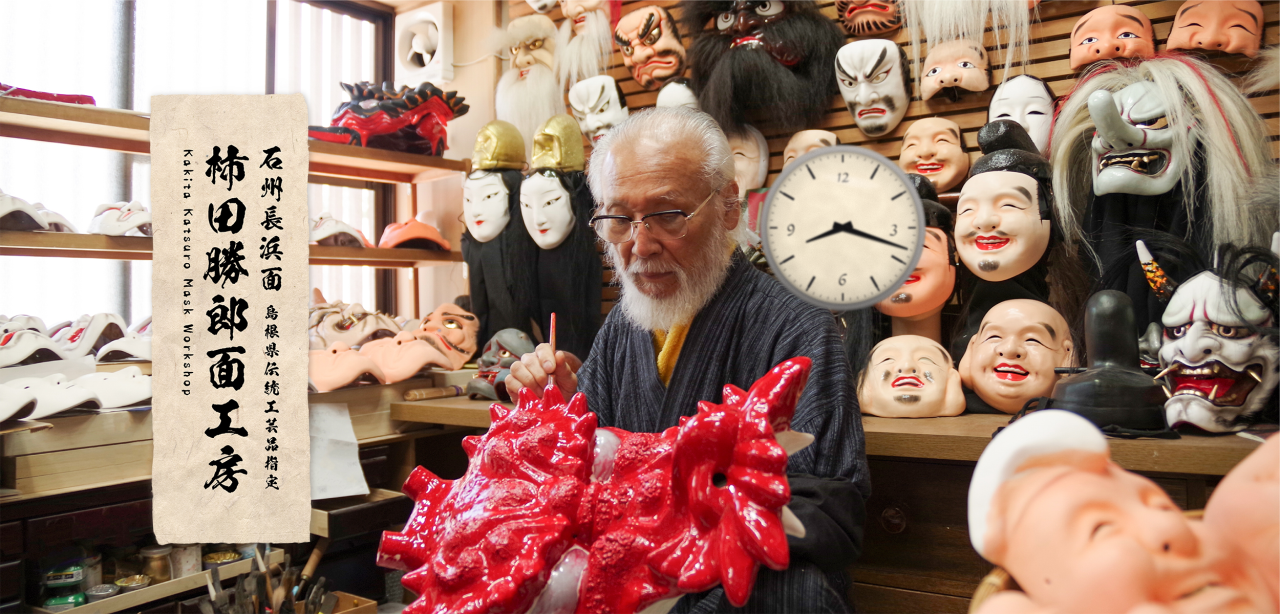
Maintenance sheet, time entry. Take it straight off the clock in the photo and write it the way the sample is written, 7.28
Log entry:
8.18
